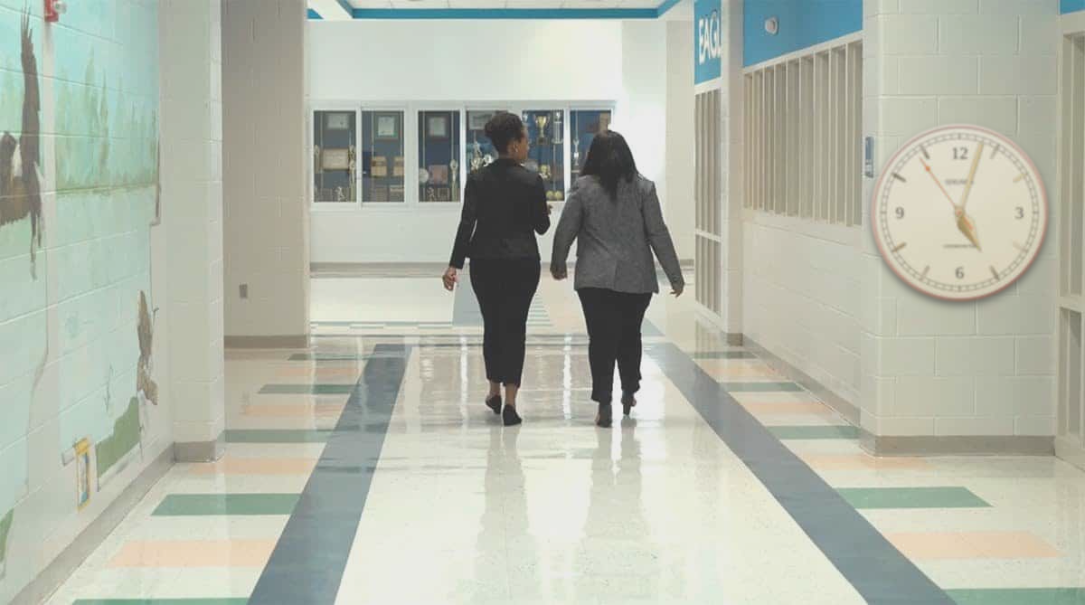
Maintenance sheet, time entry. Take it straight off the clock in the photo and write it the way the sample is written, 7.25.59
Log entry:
5.02.54
